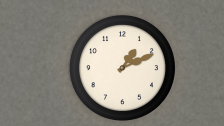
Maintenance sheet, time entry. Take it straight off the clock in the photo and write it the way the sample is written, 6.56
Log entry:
1.11
